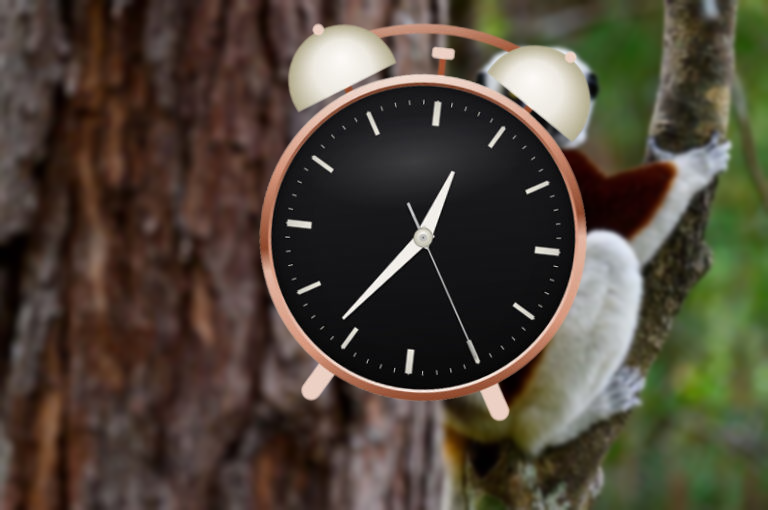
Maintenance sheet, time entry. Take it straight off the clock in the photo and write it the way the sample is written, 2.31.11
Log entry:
12.36.25
